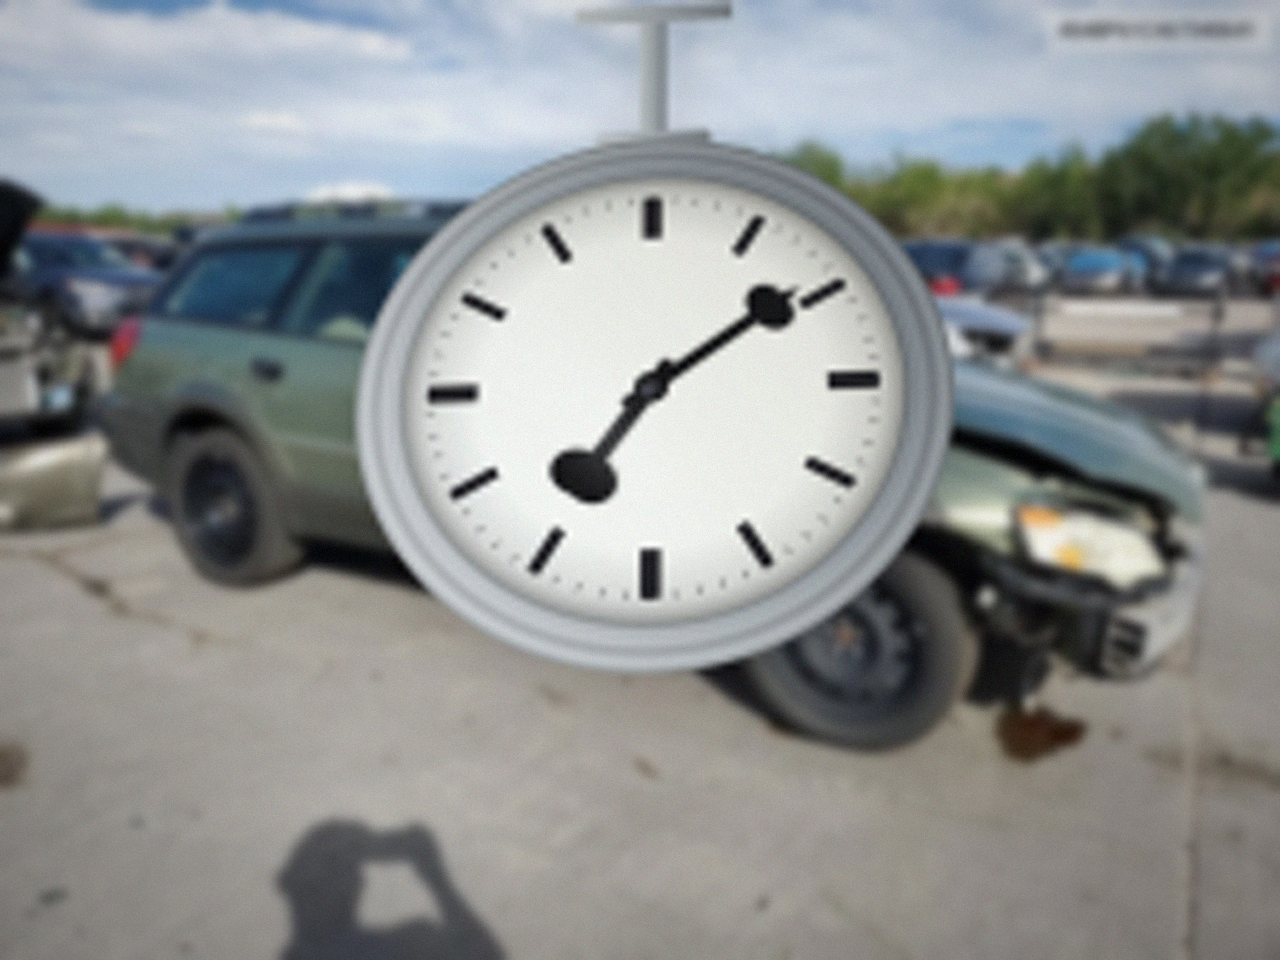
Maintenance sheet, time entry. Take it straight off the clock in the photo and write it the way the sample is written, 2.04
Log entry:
7.09
